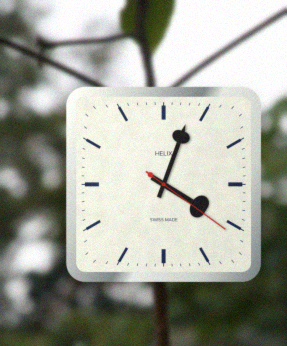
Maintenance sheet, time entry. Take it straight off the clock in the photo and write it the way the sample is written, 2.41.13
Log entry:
4.03.21
